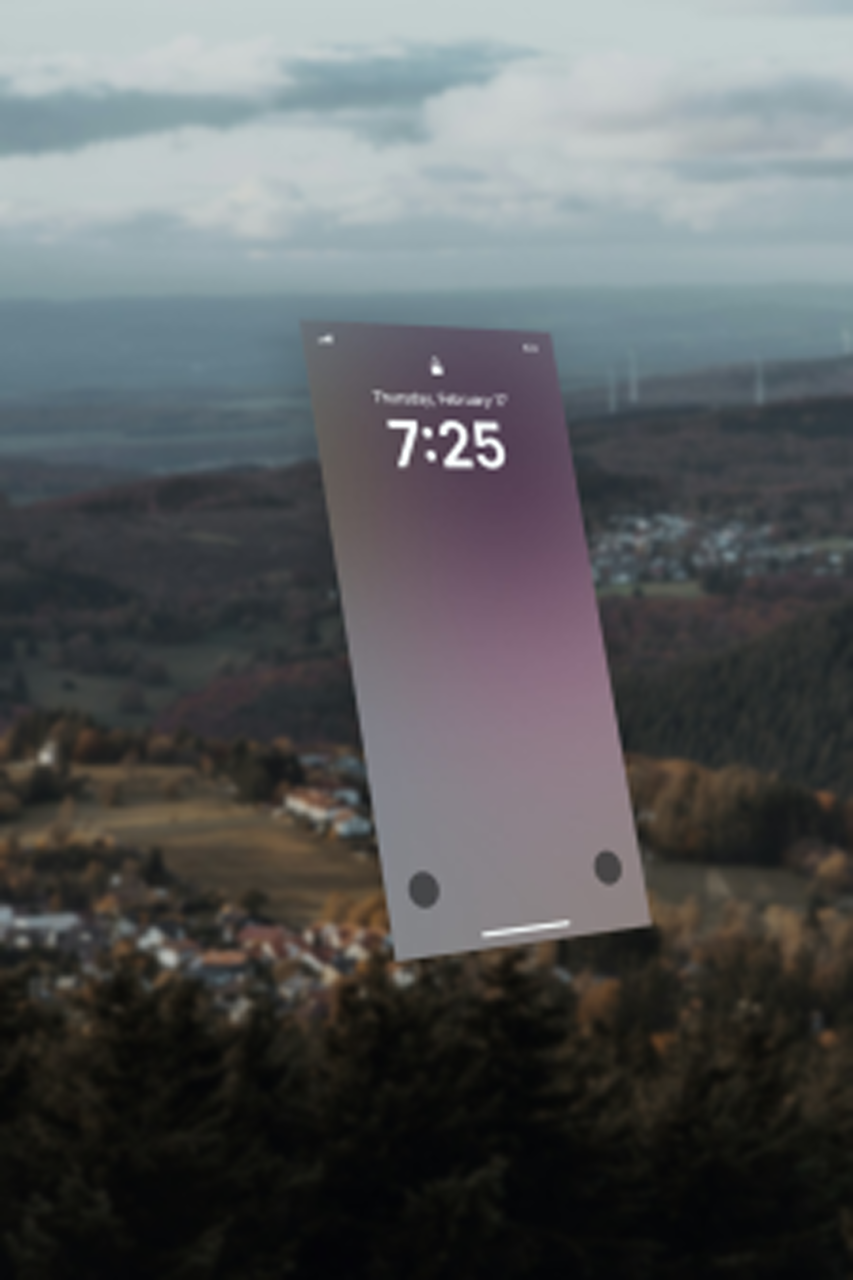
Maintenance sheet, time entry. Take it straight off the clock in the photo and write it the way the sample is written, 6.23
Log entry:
7.25
